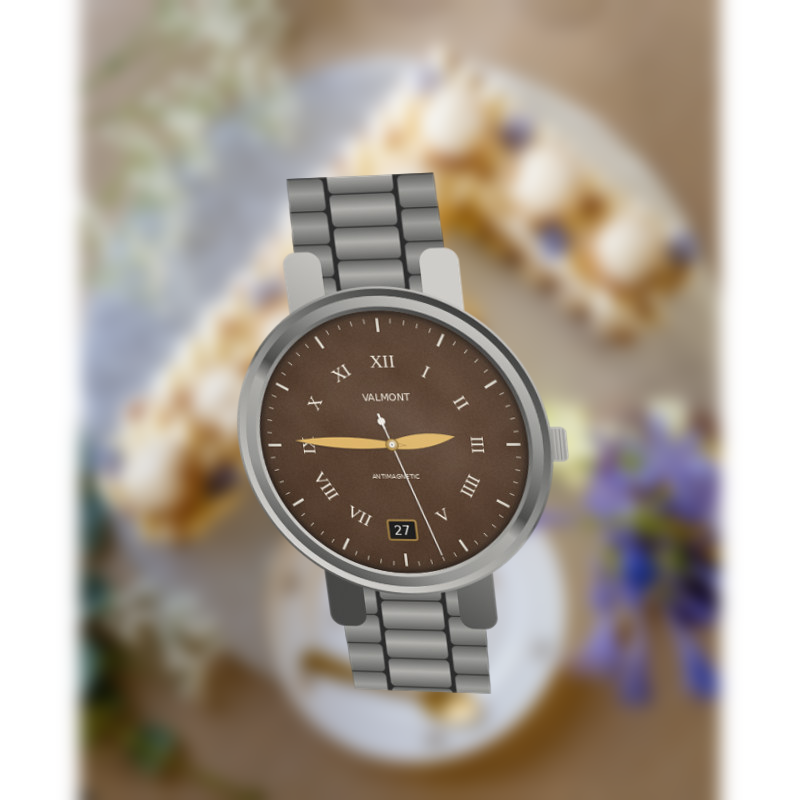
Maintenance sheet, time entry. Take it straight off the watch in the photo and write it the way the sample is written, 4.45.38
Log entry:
2.45.27
